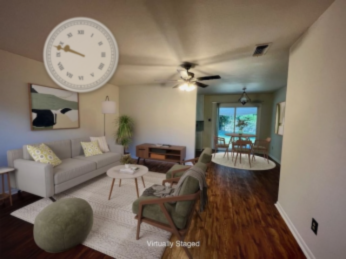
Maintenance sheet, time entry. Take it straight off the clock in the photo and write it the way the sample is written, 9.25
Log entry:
9.48
